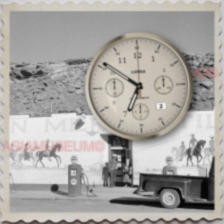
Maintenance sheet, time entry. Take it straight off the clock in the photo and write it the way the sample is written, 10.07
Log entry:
6.51
